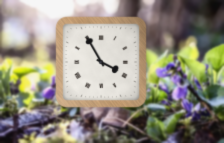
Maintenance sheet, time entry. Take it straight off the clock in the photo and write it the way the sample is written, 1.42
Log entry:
3.55
